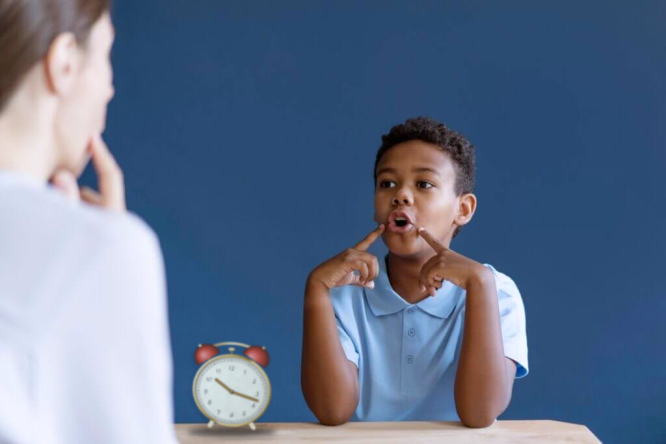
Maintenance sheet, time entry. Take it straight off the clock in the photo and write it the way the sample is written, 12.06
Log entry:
10.18
